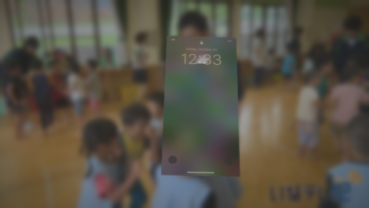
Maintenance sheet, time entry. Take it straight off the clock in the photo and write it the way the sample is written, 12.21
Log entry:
12.33
